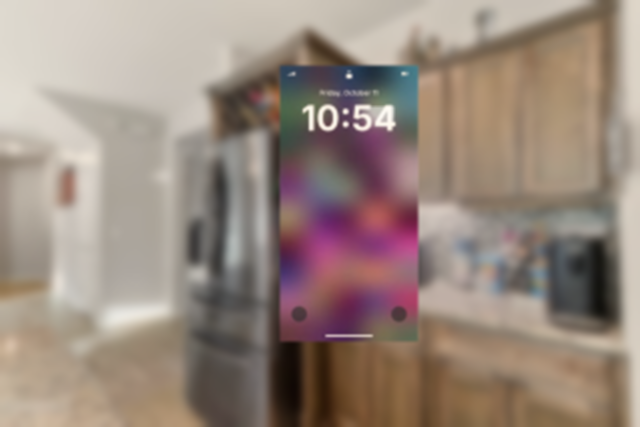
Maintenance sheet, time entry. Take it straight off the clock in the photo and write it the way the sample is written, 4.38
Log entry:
10.54
